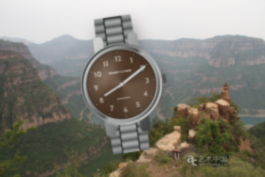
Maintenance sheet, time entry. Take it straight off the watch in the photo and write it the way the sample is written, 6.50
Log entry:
8.10
